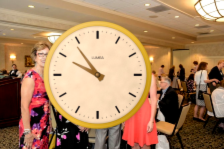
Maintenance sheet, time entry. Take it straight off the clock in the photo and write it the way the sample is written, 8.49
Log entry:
9.54
